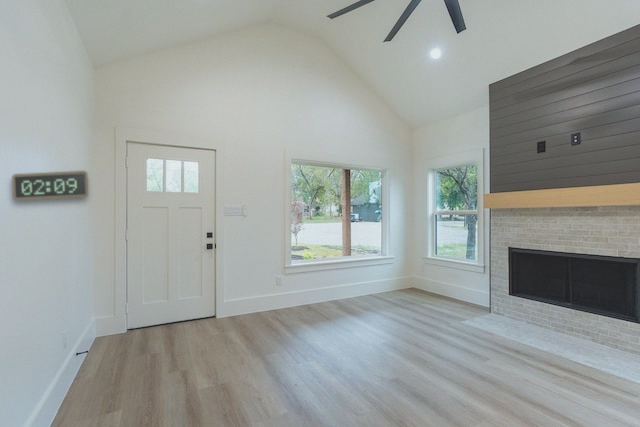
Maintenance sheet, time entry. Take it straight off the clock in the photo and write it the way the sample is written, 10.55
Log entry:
2.09
